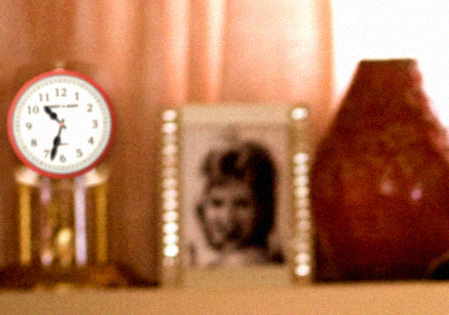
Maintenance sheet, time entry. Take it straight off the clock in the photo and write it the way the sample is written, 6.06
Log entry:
10.33
